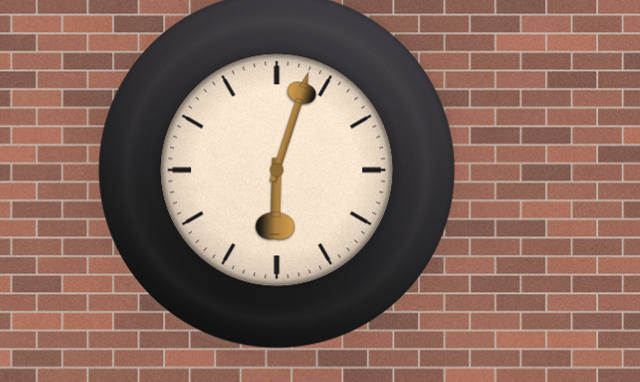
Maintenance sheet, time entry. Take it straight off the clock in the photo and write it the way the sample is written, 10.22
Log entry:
6.03
